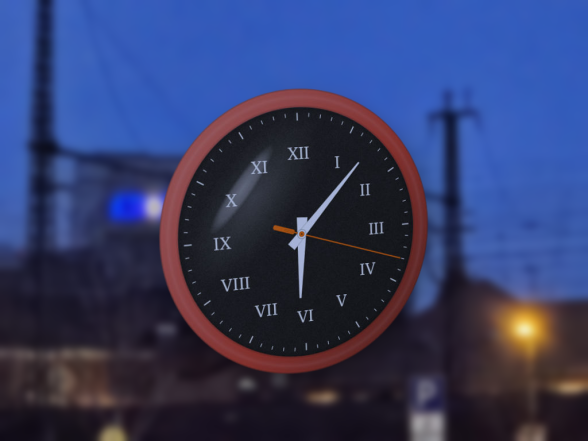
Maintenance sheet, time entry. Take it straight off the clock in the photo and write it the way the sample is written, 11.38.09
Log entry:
6.07.18
